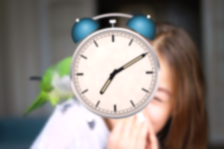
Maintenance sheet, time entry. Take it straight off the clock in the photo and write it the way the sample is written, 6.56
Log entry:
7.10
